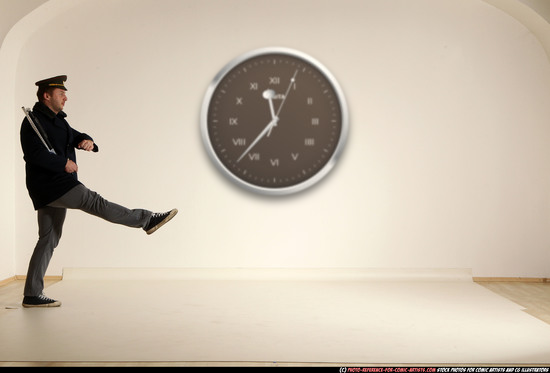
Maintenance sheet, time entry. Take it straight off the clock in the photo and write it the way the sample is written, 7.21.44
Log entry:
11.37.04
